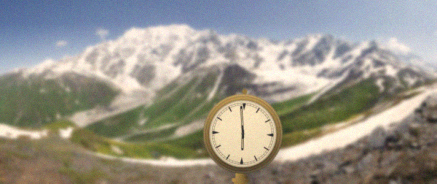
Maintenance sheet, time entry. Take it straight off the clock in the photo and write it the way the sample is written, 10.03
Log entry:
5.59
